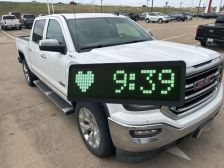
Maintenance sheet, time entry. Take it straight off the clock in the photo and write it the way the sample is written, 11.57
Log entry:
9.39
